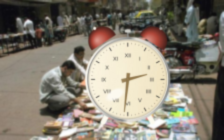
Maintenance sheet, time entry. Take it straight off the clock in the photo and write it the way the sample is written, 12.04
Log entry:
2.31
